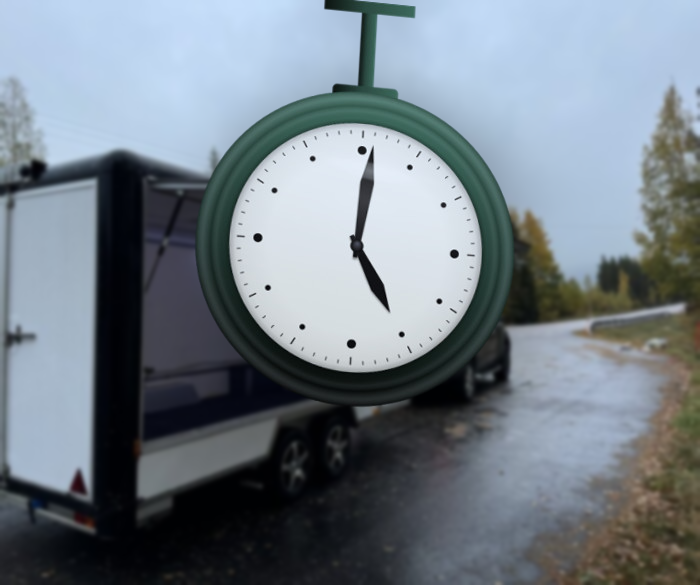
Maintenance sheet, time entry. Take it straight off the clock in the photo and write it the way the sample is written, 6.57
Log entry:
5.01
